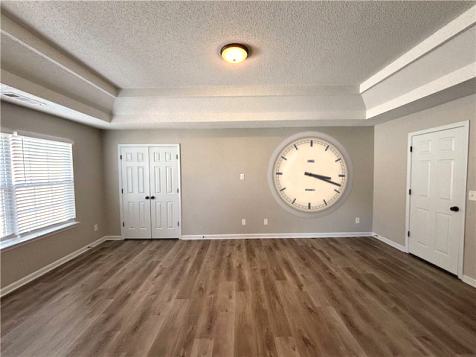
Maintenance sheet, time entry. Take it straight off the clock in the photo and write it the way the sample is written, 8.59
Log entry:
3.18
